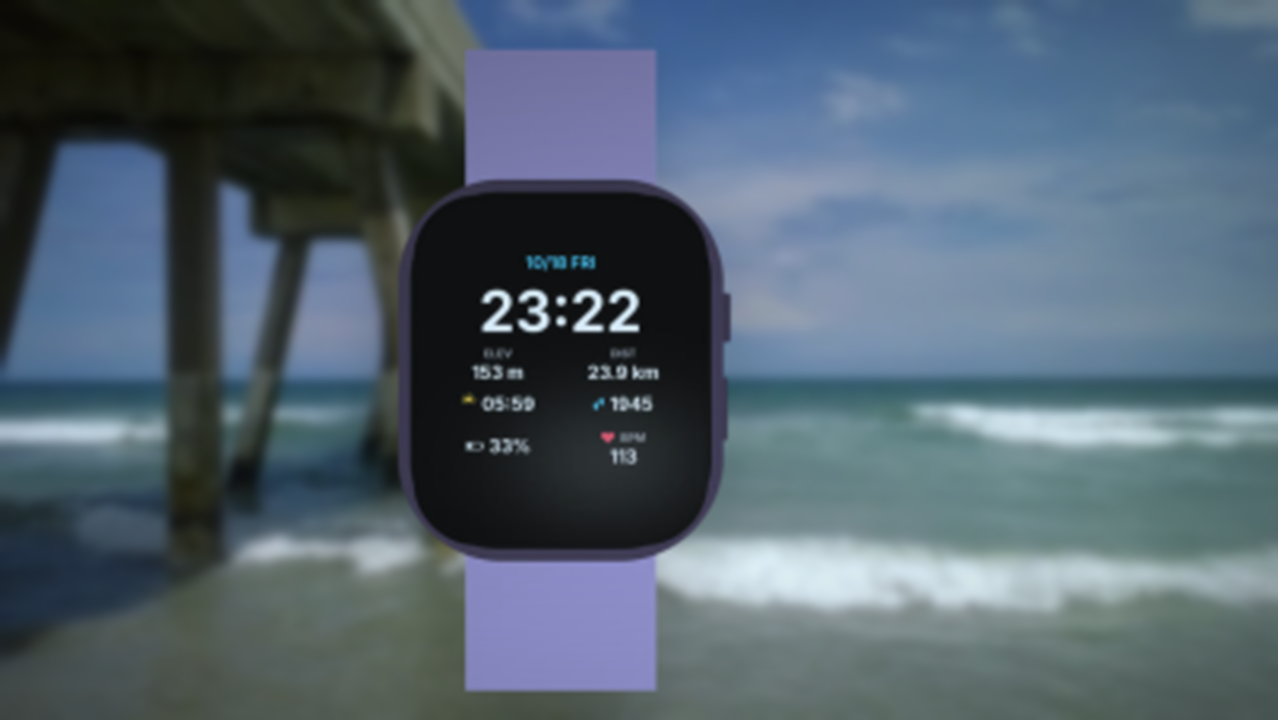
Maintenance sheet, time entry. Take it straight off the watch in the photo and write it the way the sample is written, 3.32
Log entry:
23.22
